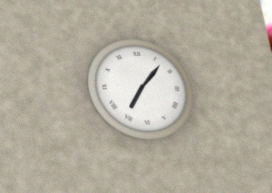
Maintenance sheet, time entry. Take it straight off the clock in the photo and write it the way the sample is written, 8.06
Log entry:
7.07
